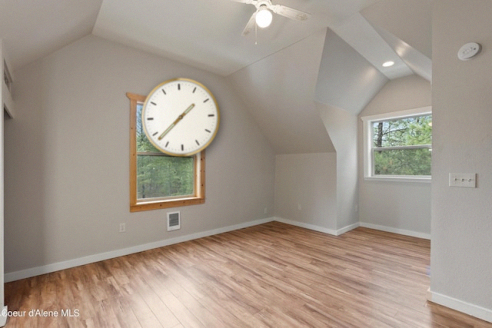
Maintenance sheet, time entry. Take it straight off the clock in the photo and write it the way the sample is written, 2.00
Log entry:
1.38
